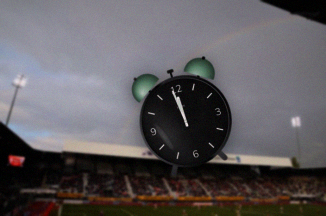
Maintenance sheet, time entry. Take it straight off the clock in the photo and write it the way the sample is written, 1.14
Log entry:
11.59
